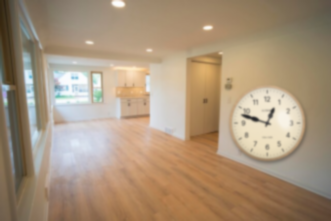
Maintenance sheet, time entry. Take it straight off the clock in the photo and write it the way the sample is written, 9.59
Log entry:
12.48
